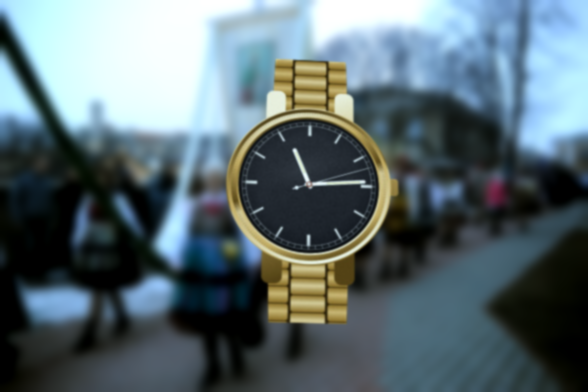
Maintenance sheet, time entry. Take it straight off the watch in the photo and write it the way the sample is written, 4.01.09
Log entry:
11.14.12
